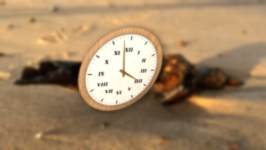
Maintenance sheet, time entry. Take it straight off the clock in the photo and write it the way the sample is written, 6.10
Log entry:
3.58
